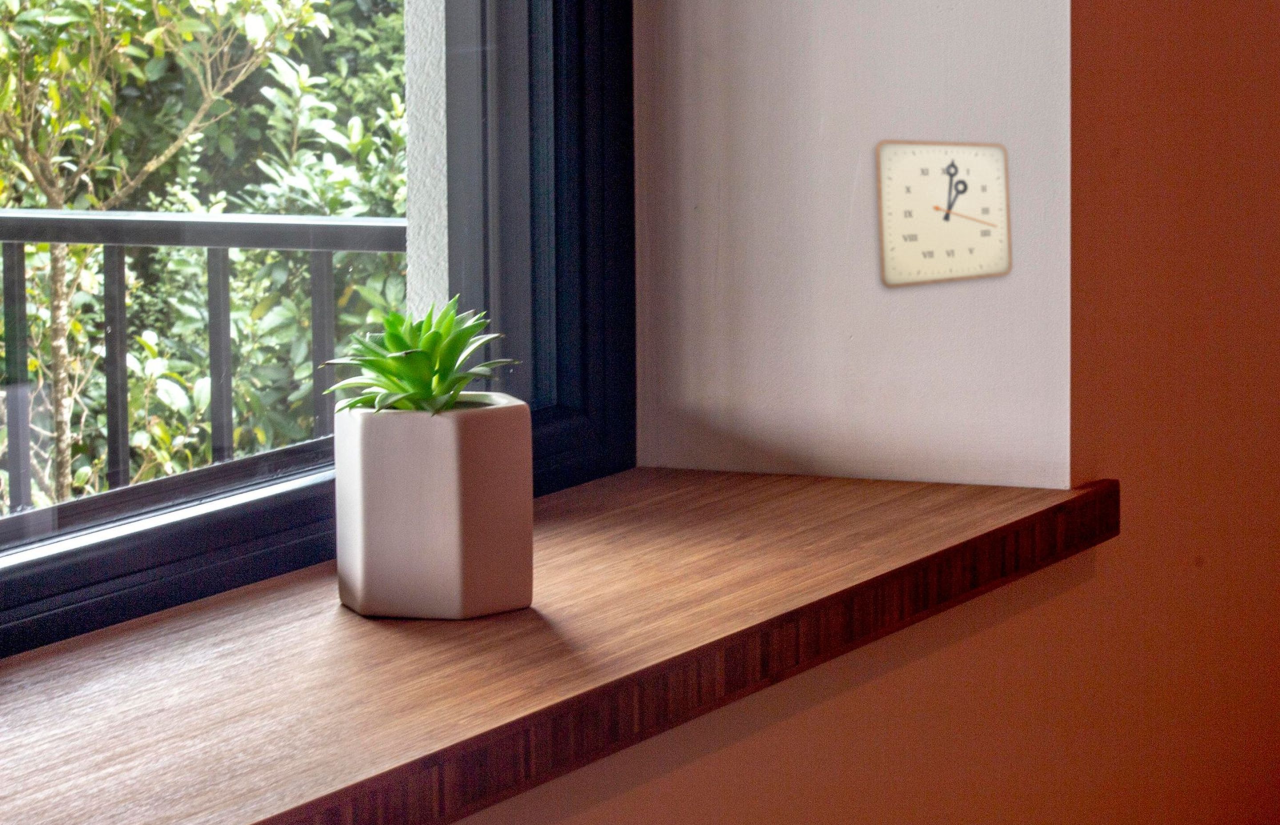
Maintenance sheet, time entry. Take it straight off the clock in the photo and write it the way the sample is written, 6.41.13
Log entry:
1.01.18
